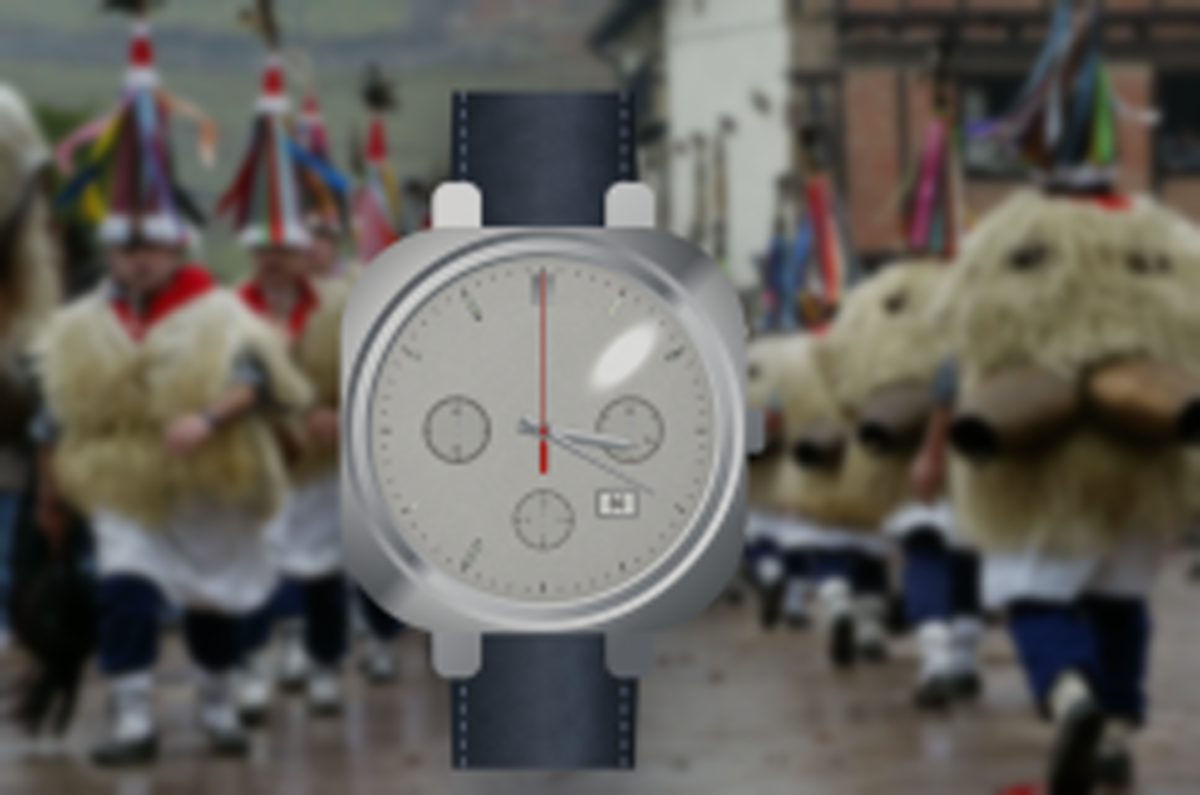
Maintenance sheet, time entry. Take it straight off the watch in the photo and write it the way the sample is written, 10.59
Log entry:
3.20
